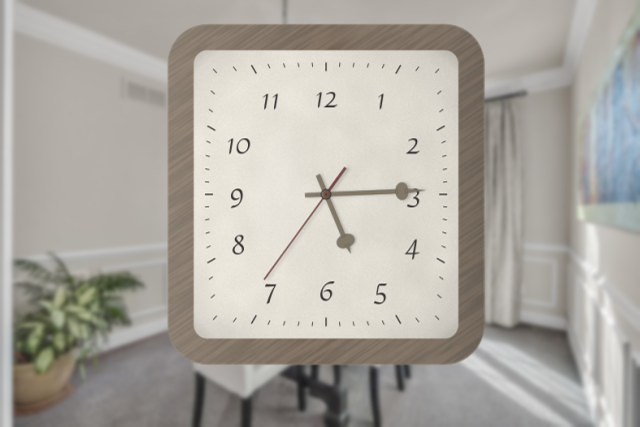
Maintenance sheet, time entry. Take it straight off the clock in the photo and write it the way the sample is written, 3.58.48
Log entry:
5.14.36
